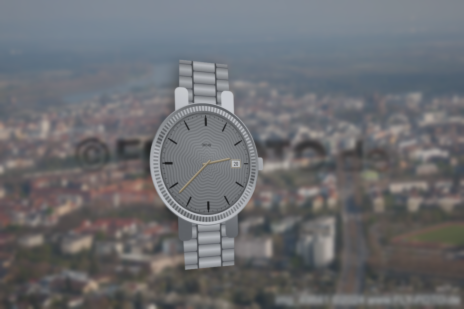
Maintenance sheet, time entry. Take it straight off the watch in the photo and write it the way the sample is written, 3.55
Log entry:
2.38
